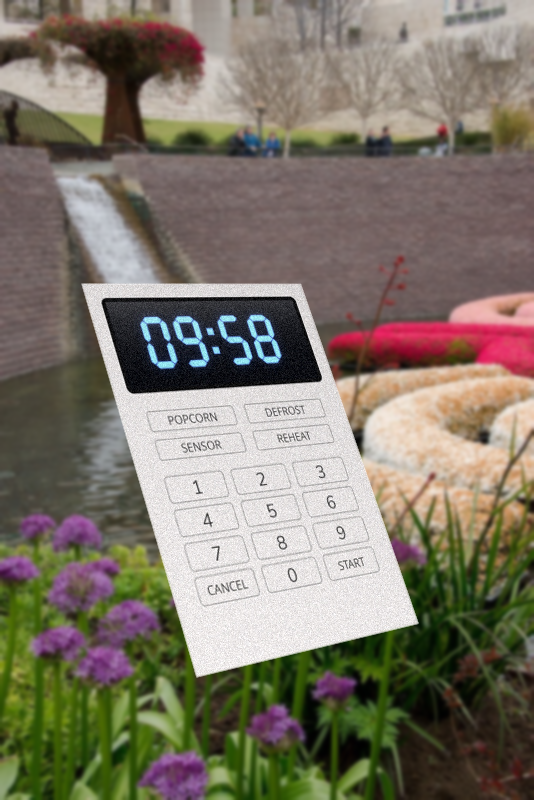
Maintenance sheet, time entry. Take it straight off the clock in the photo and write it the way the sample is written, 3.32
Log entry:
9.58
